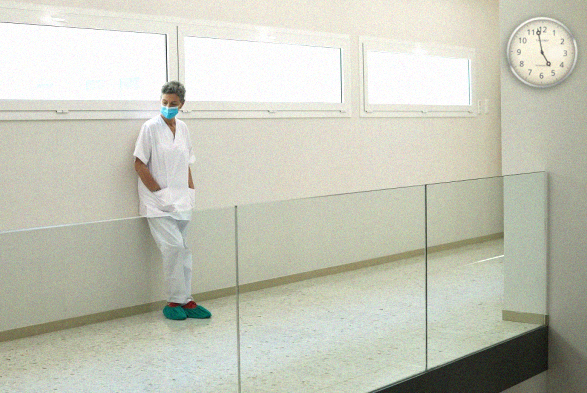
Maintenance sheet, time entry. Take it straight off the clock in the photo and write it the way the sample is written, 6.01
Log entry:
4.58
